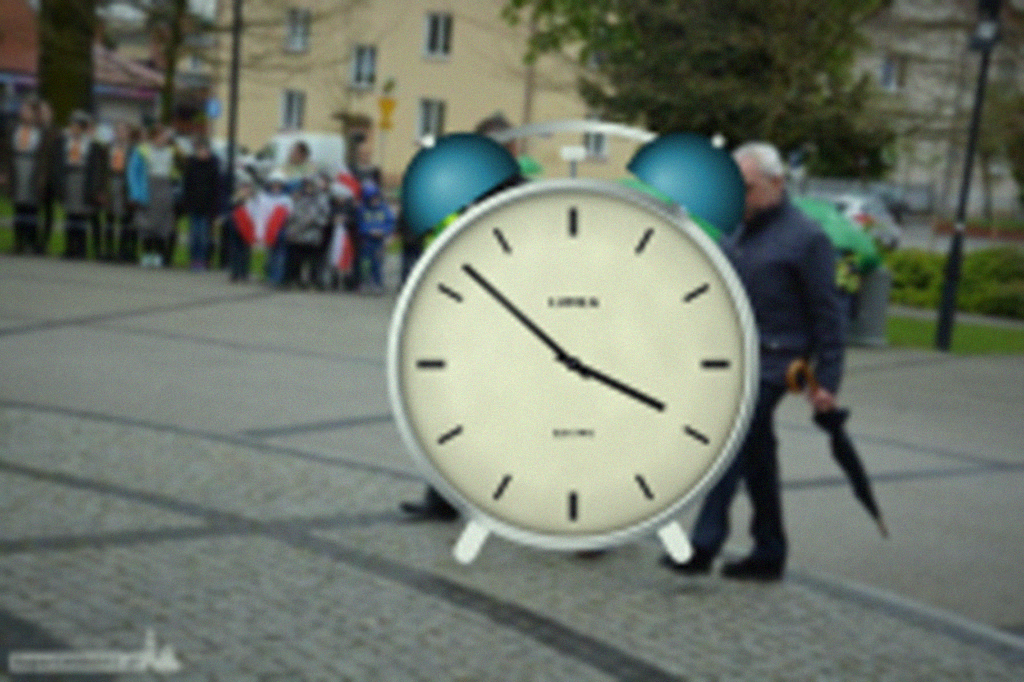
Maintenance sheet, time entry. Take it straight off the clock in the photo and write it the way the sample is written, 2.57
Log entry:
3.52
